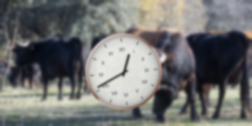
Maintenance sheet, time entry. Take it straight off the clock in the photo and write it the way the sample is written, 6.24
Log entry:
12.41
